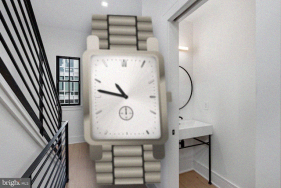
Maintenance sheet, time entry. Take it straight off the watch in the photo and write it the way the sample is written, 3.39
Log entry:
10.47
